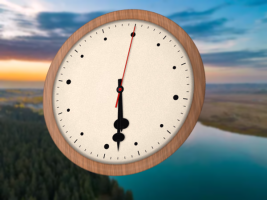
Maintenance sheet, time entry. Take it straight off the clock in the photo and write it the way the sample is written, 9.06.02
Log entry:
5.28.00
